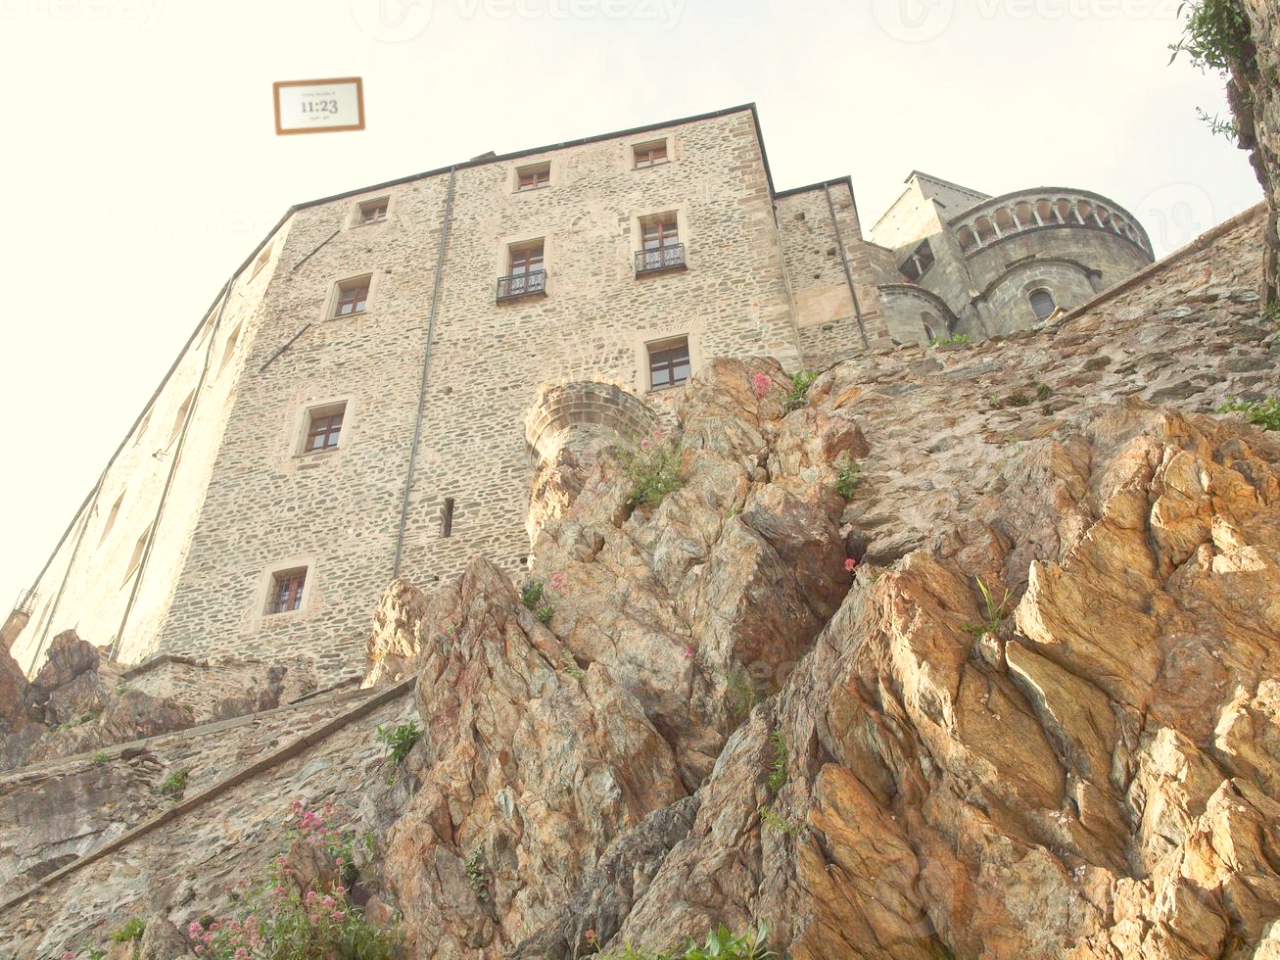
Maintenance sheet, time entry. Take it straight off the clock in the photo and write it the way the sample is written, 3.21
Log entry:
11.23
